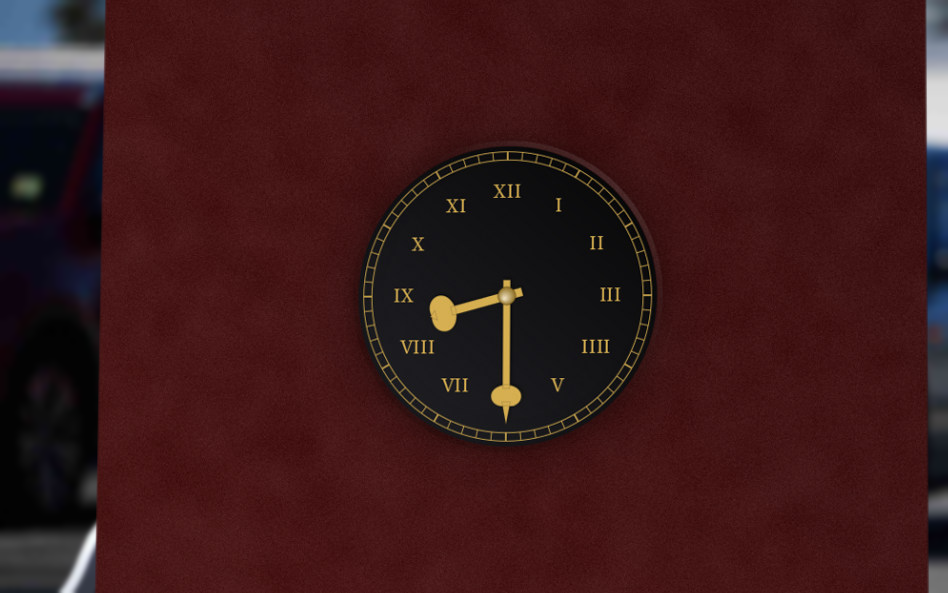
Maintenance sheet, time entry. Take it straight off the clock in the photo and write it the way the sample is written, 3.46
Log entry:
8.30
